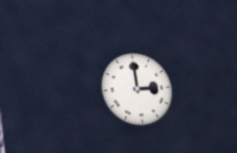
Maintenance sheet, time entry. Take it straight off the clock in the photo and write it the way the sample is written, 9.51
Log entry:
3.00
